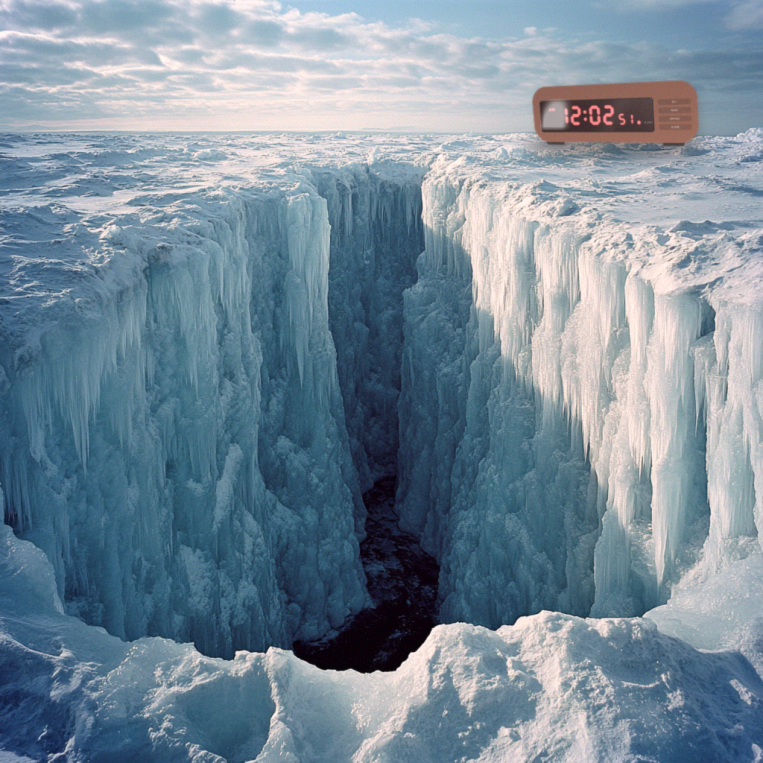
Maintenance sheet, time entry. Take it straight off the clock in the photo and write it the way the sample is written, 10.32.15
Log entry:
12.02.51
